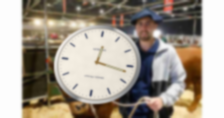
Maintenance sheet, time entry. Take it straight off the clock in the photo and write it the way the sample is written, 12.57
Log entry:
12.17
